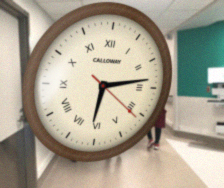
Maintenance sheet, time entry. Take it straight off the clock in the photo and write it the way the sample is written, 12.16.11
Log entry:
6.13.21
